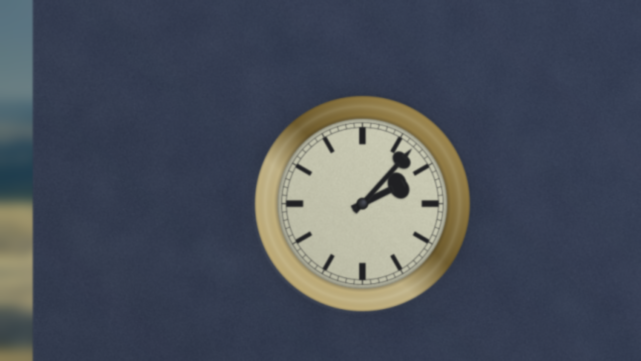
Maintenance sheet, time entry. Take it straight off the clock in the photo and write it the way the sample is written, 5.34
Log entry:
2.07
